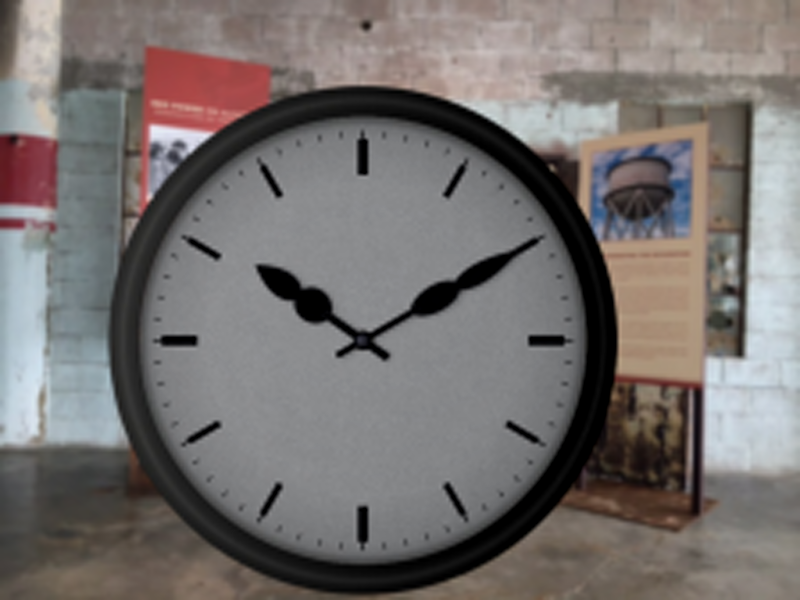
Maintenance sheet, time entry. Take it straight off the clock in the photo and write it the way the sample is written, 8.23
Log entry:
10.10
